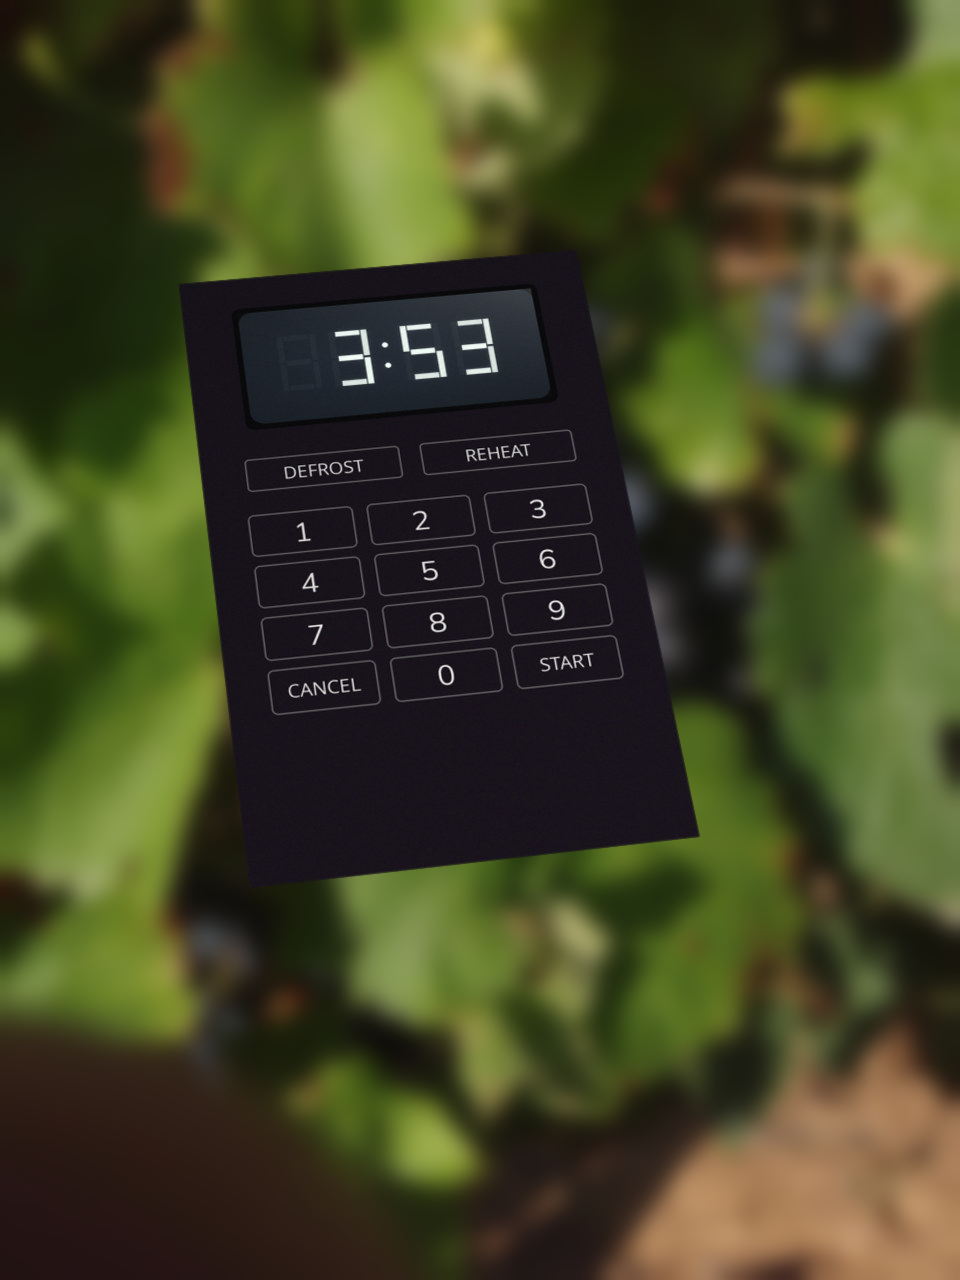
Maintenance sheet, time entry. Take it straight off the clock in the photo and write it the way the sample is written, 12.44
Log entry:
3.53
